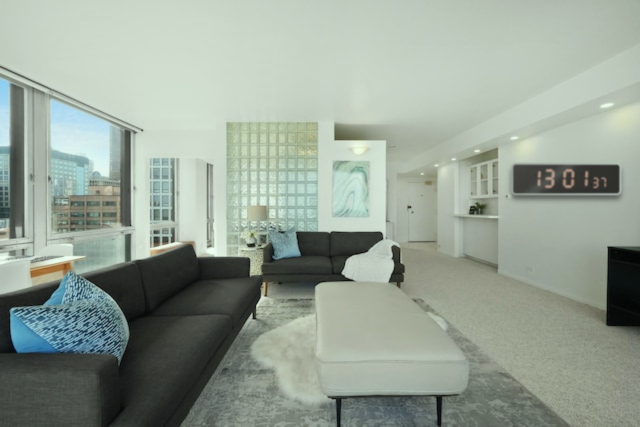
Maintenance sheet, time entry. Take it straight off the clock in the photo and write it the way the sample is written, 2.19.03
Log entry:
13.01.37
